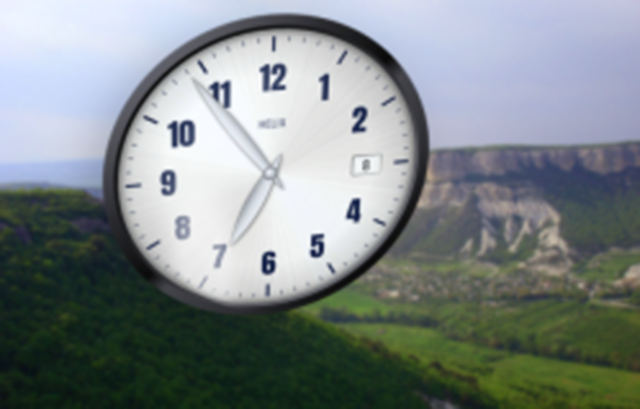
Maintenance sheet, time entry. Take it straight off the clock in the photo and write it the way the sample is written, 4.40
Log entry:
6.54
